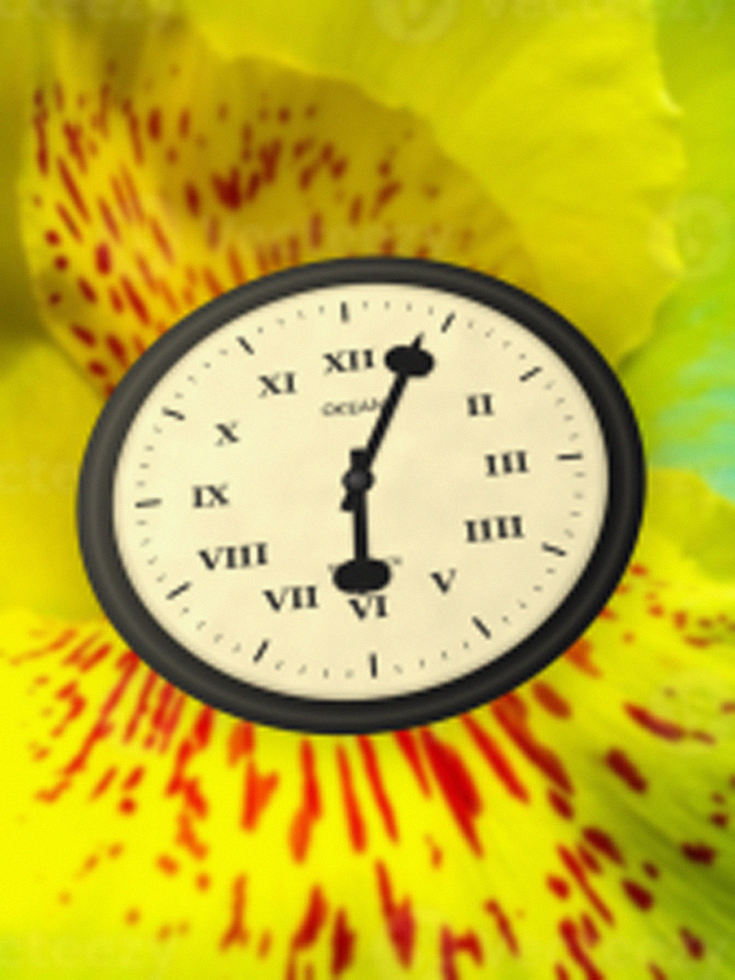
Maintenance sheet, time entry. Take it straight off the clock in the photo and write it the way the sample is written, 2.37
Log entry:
6.04
